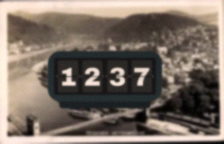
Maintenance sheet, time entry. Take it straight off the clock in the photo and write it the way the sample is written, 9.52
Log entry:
12.37
